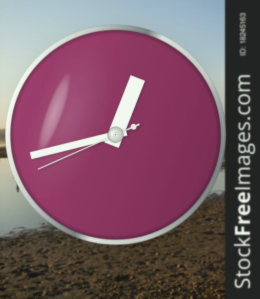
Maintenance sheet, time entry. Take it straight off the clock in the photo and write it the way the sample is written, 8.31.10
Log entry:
12.42.41
